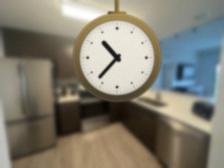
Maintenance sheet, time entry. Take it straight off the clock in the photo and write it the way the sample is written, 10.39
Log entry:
10.37
